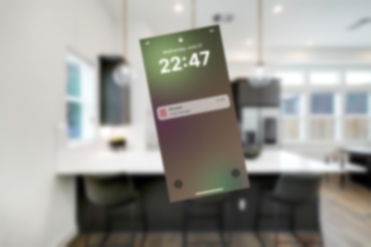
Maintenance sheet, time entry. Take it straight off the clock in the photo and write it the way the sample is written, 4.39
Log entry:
22.47
